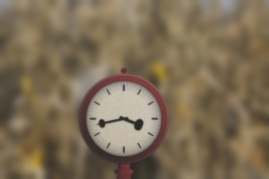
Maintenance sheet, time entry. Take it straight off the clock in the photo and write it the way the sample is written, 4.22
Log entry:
3.43
